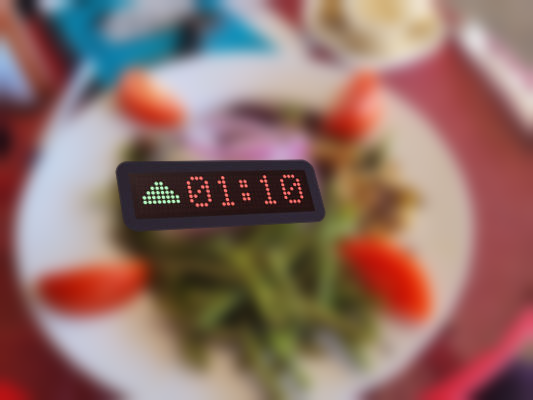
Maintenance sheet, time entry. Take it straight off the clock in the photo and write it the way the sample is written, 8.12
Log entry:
1.10
